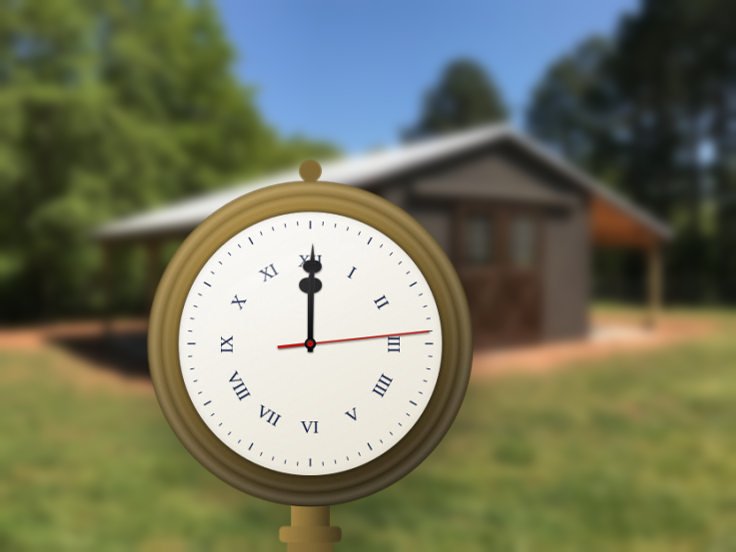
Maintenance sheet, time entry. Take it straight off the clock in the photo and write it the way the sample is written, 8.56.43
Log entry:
12.00.14
